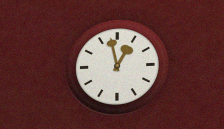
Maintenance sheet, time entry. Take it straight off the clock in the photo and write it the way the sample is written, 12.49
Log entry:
12.58
